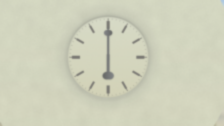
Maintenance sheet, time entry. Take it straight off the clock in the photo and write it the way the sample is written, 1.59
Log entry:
6.00
